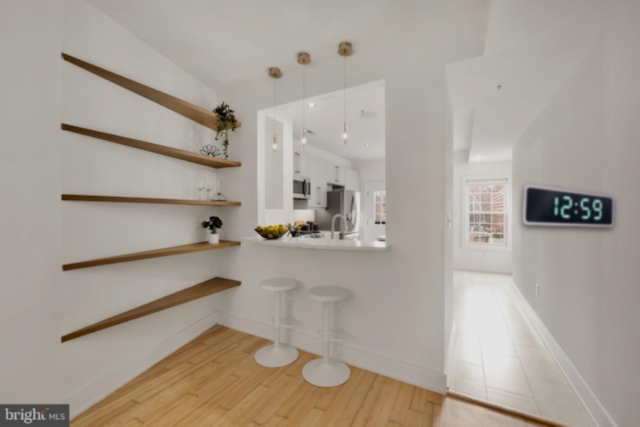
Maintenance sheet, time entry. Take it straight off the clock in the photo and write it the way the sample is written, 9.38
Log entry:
12.59
